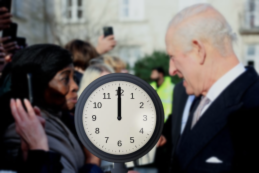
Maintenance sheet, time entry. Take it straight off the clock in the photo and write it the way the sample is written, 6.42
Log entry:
12.00
